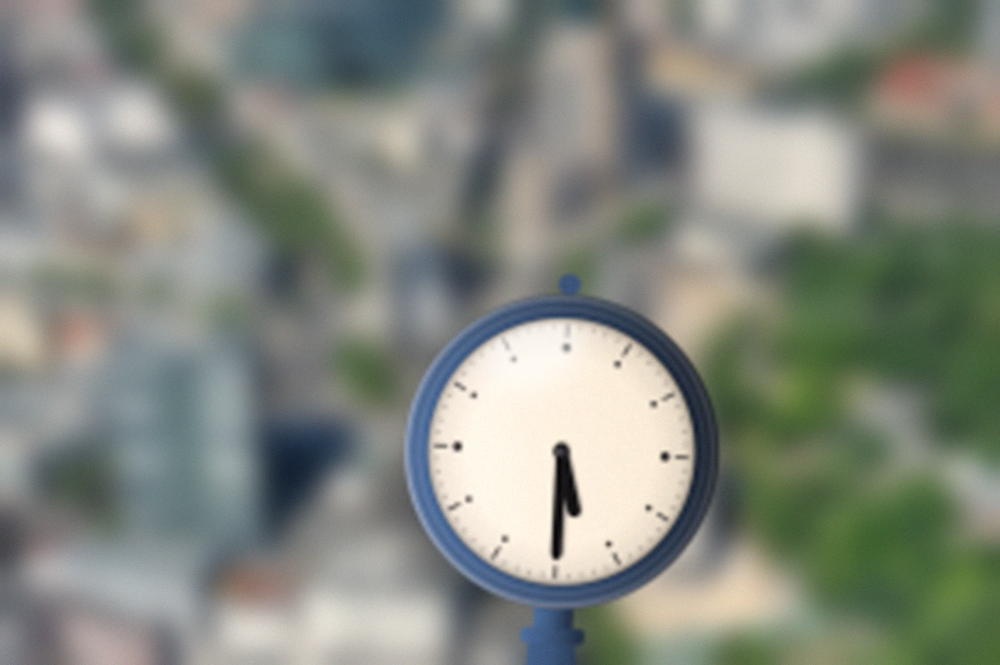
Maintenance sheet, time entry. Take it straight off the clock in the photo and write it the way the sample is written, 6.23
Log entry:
5.30
